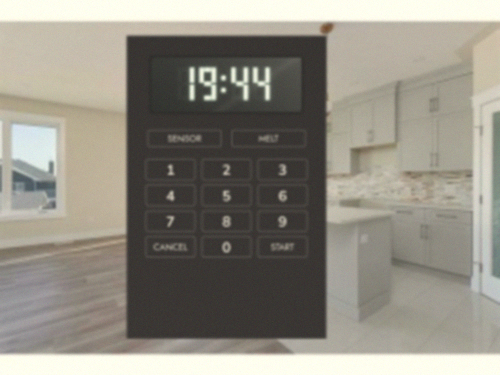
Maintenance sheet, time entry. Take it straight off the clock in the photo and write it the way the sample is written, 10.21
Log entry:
19.44
